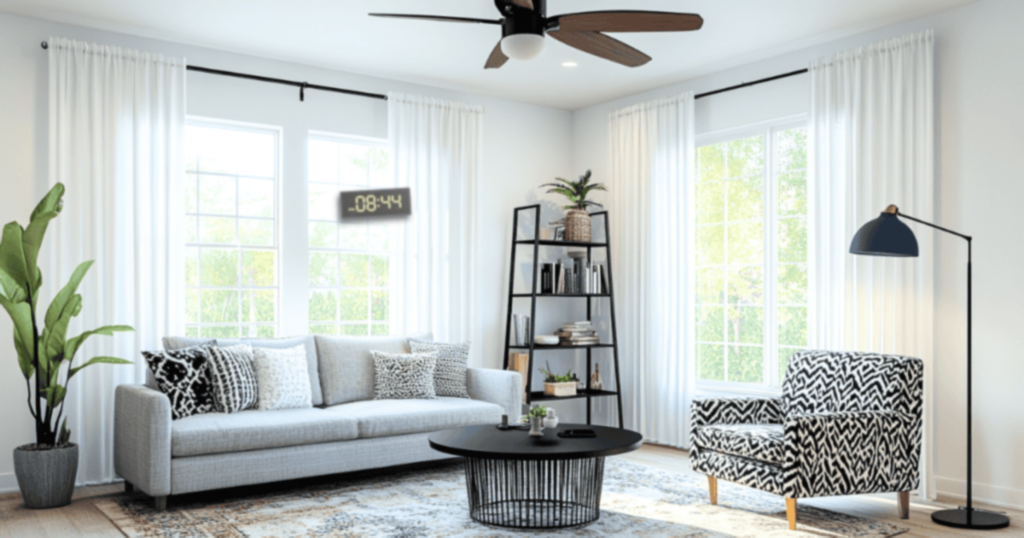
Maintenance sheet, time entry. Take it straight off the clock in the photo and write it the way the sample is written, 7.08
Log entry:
8.44
